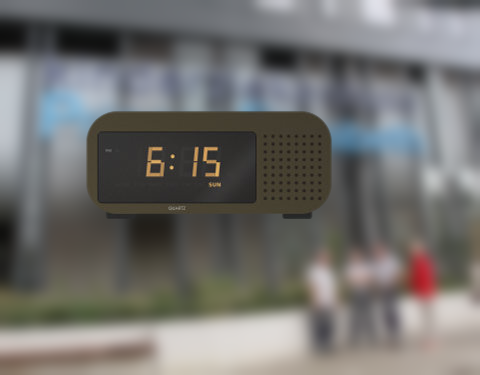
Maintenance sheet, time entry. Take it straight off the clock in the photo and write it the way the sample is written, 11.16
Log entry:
6.15
